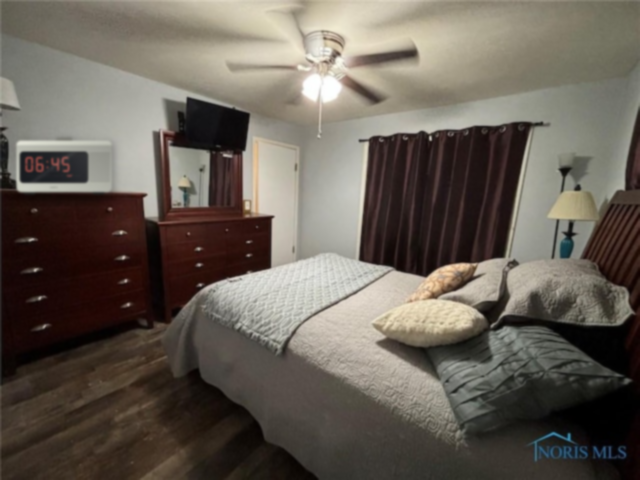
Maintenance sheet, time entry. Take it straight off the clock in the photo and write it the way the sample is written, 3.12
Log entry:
6.45
